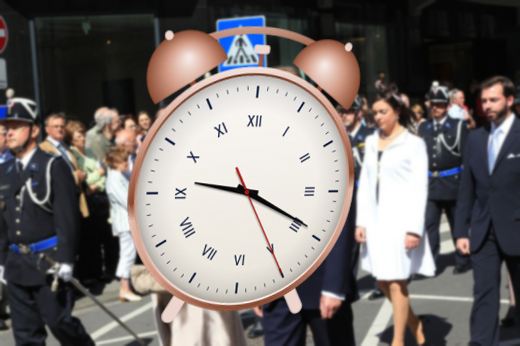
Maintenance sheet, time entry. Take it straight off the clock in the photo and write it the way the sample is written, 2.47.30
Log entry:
9.19.25
